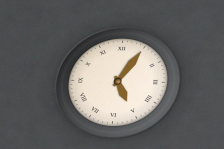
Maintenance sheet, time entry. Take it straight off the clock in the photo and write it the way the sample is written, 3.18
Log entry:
5.05
